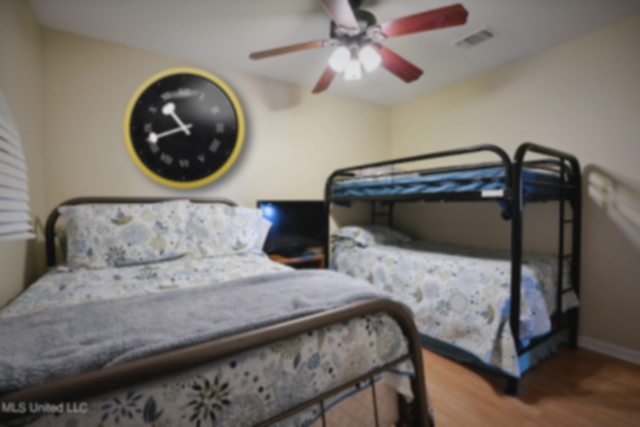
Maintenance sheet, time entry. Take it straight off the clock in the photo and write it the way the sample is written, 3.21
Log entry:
10.42
